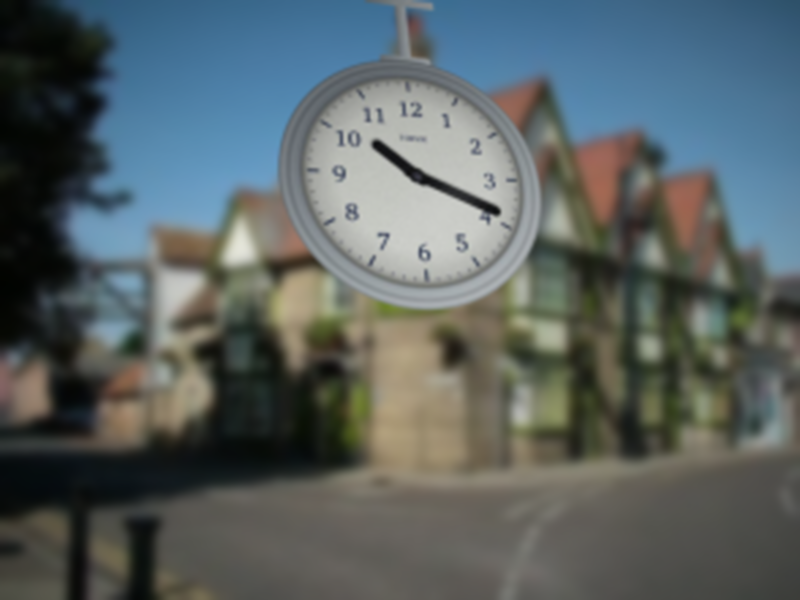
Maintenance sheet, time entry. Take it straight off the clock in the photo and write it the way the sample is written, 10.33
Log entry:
10.19
